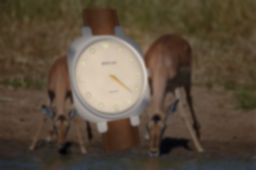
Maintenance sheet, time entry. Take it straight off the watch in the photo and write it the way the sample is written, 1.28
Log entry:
4.22
